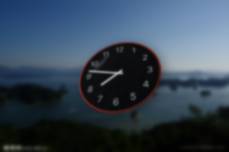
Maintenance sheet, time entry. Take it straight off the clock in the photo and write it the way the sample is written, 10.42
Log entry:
7.47
